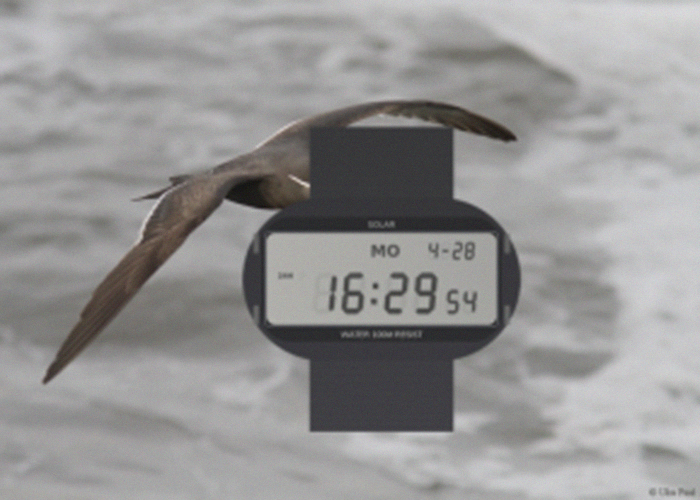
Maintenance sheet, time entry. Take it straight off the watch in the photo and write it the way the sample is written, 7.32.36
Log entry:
16.29.54
